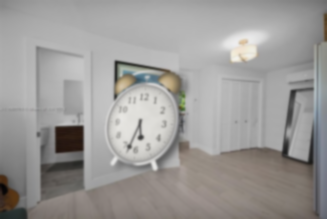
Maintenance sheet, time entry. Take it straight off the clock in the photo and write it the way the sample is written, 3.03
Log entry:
5.33
